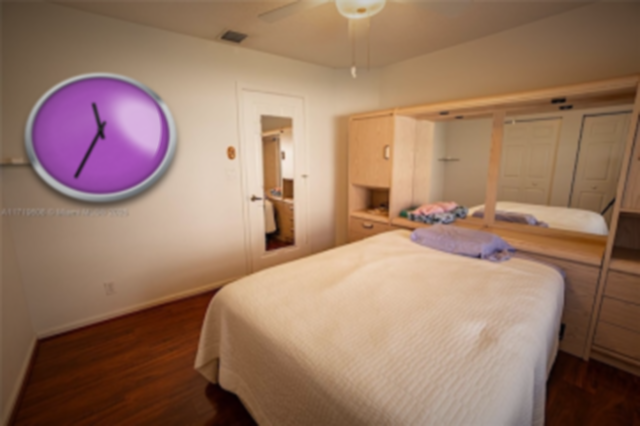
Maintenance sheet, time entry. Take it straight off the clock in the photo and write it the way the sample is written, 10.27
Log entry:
11.34
